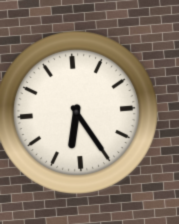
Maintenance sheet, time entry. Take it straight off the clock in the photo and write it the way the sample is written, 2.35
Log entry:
6.25
